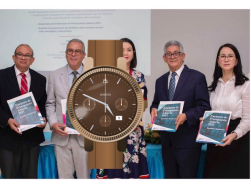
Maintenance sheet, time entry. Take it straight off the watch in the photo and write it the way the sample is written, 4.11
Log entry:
4.49
